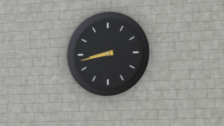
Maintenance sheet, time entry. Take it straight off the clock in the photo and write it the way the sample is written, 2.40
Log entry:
8.43
